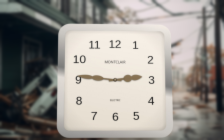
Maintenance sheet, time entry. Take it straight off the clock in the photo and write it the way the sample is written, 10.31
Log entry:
2.46
